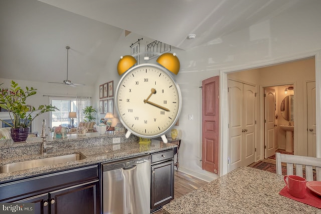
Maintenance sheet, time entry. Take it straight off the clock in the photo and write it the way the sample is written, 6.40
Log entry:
1.18
